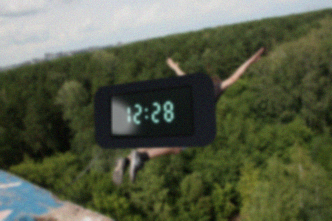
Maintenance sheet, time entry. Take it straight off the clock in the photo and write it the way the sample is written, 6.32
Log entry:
12.28
